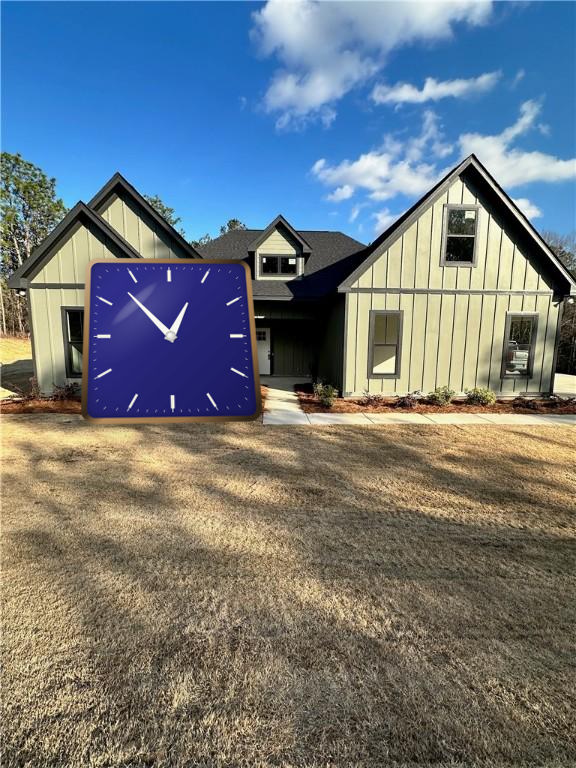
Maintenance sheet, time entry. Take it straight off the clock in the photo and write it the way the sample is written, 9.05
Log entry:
12.53
